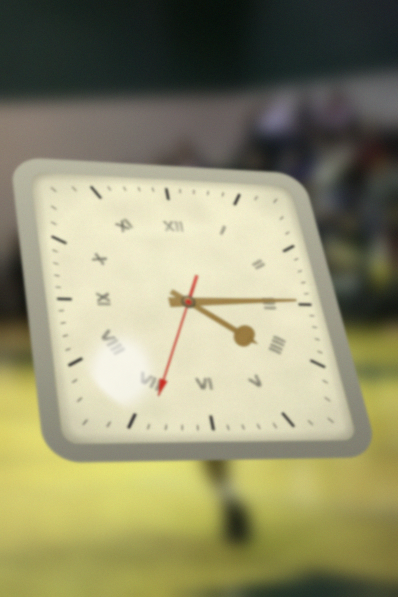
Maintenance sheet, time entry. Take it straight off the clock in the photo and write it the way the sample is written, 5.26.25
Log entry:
4.14.34
